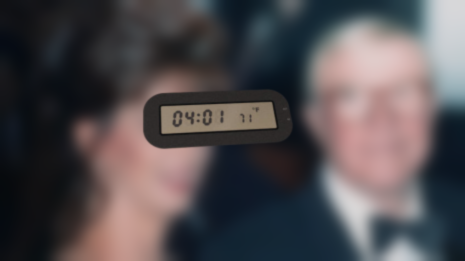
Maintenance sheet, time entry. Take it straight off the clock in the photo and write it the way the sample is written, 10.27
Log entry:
4.01
